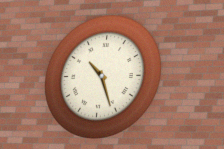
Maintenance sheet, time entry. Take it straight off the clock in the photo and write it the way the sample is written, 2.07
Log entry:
10.26
